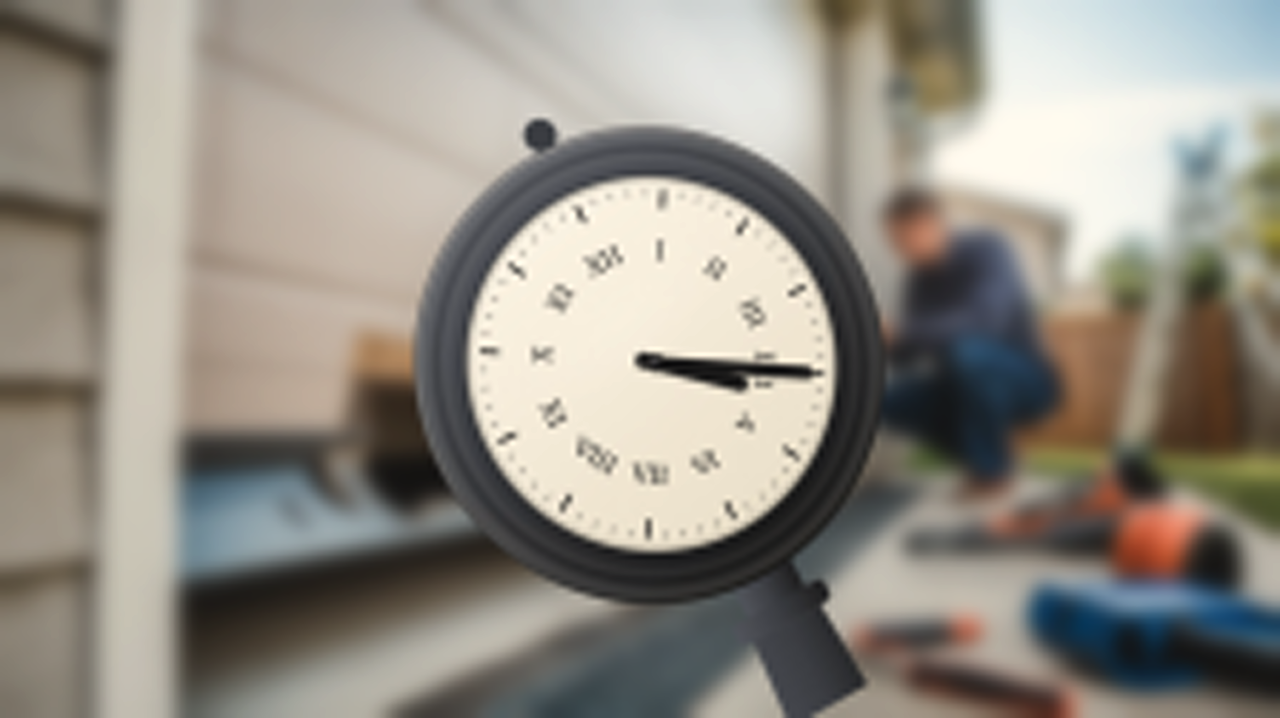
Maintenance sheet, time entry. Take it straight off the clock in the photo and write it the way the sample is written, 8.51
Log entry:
4.20
